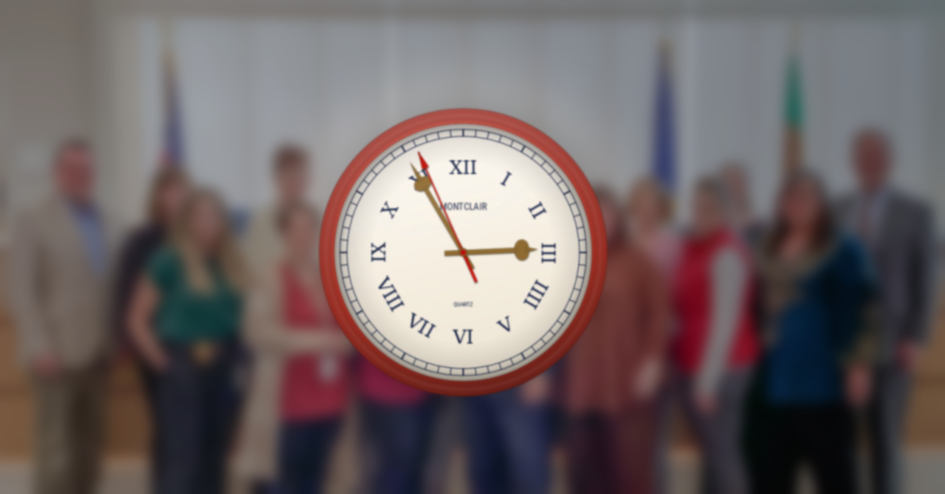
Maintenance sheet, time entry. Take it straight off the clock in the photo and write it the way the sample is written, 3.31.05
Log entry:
2.54.56
